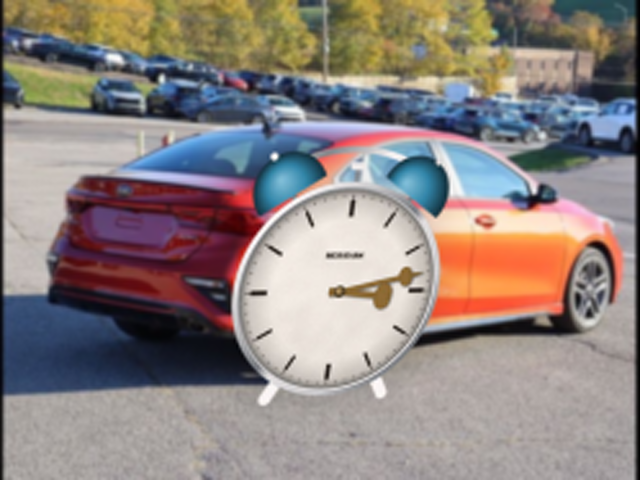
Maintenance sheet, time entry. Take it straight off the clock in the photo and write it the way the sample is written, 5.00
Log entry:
3.13
